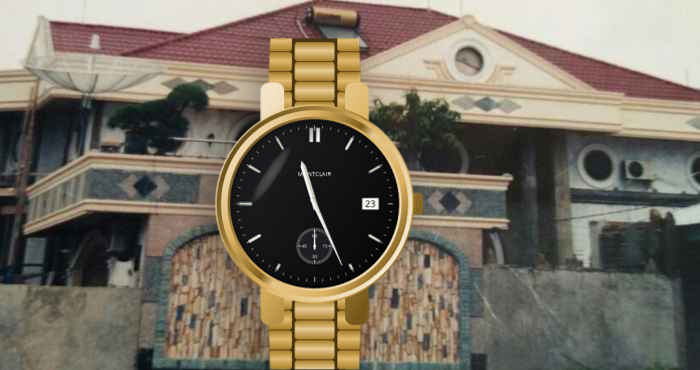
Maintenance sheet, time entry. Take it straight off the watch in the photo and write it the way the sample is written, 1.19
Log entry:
11.26
